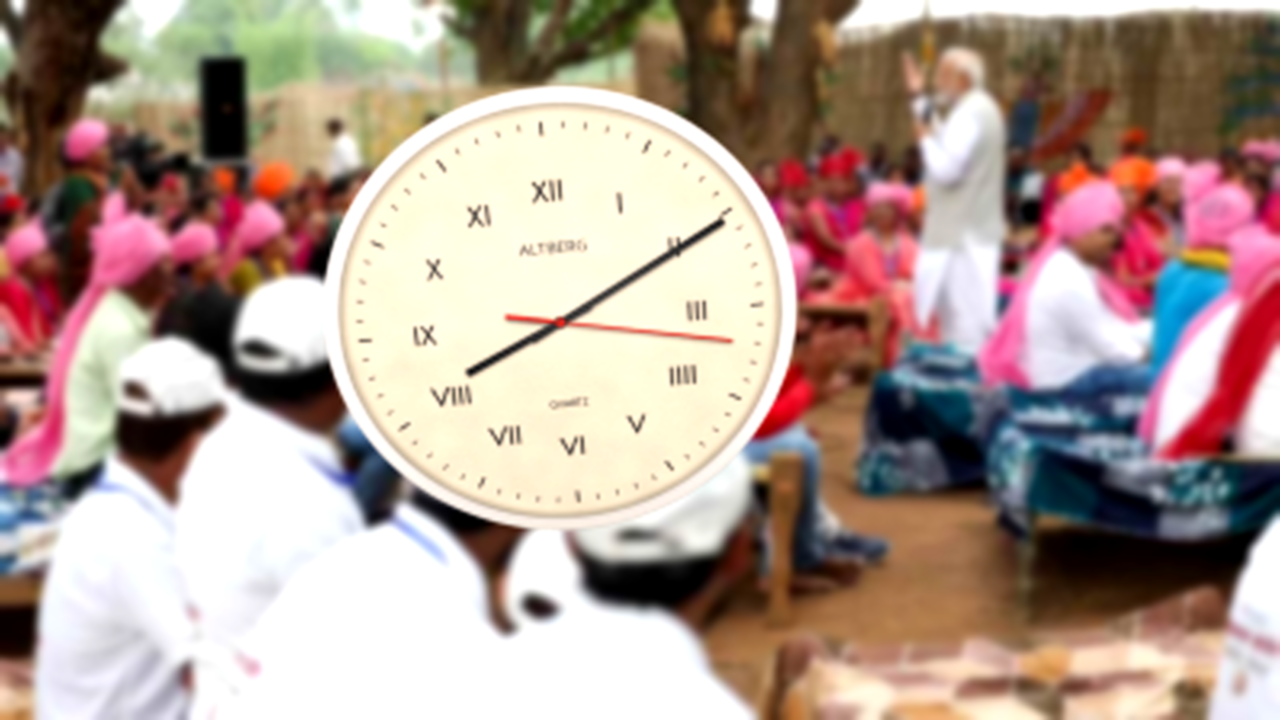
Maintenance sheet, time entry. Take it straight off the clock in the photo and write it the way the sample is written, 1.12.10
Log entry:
8.10.17
